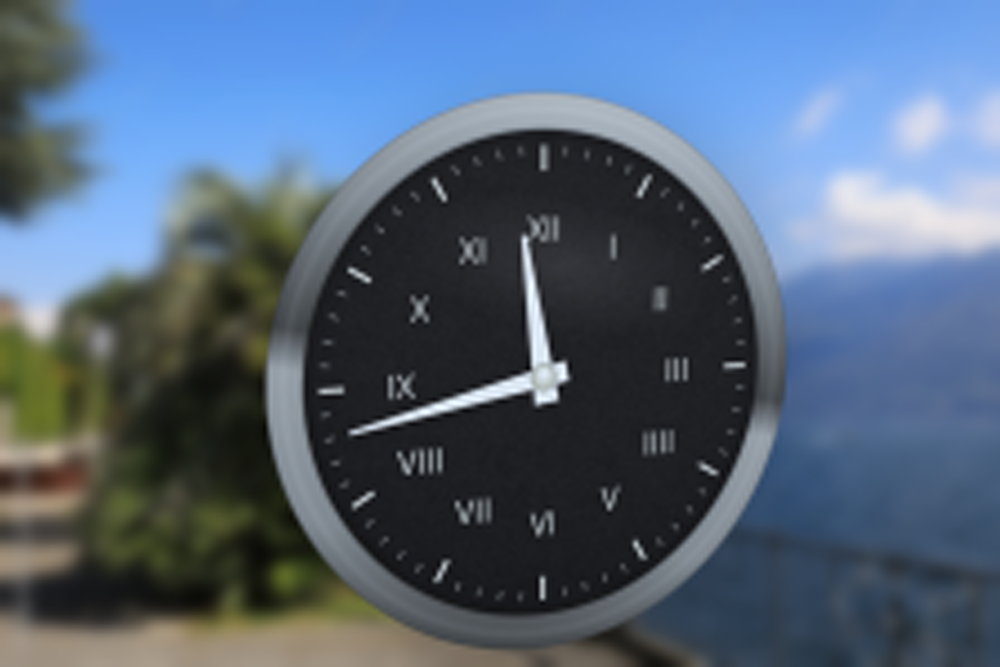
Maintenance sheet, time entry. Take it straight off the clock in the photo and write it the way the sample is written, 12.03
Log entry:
11.43
